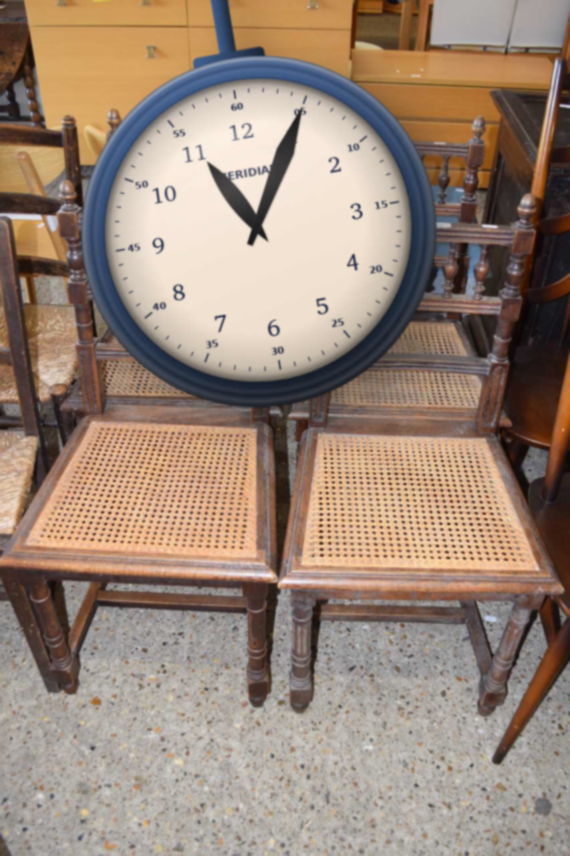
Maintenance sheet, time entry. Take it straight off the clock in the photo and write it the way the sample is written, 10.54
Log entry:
11.05
